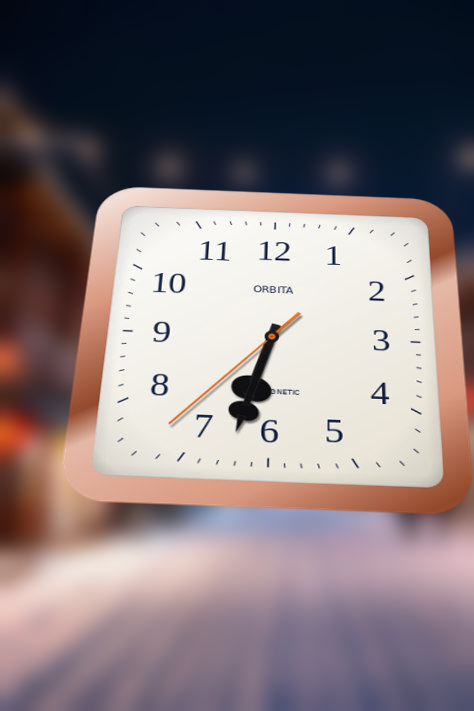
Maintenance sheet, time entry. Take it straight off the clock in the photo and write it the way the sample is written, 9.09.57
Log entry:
6.32.37
